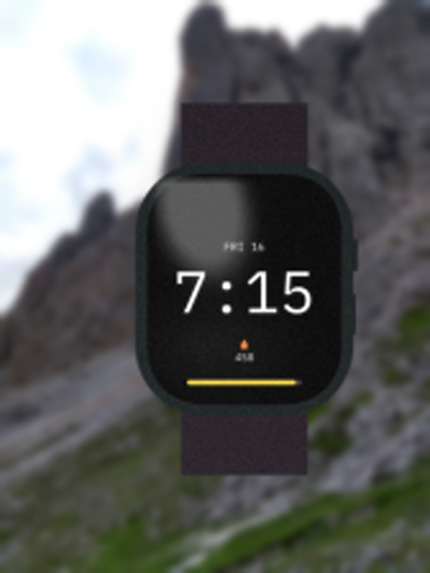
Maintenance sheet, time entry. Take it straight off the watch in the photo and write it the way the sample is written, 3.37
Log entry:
7.15
